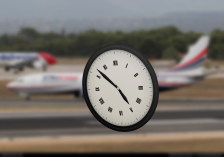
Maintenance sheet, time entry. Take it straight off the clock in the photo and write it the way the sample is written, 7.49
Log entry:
4.52
